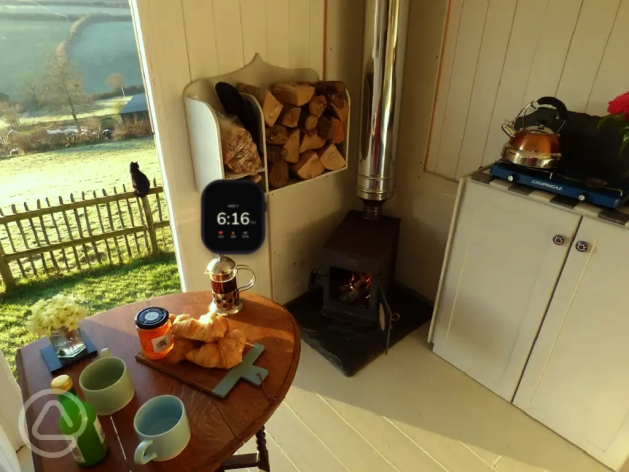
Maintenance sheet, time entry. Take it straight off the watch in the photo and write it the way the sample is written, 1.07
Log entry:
6.16
